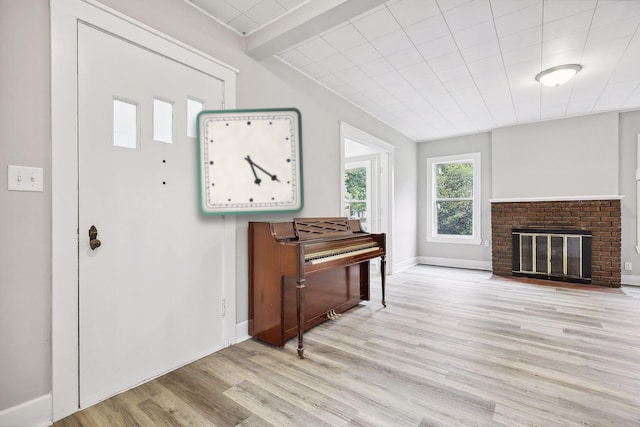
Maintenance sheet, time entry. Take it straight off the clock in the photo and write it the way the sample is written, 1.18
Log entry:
5.21
